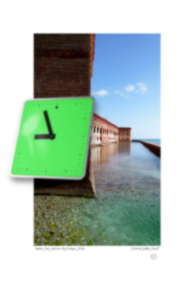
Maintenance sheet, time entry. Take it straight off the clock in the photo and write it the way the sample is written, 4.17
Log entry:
8.56
